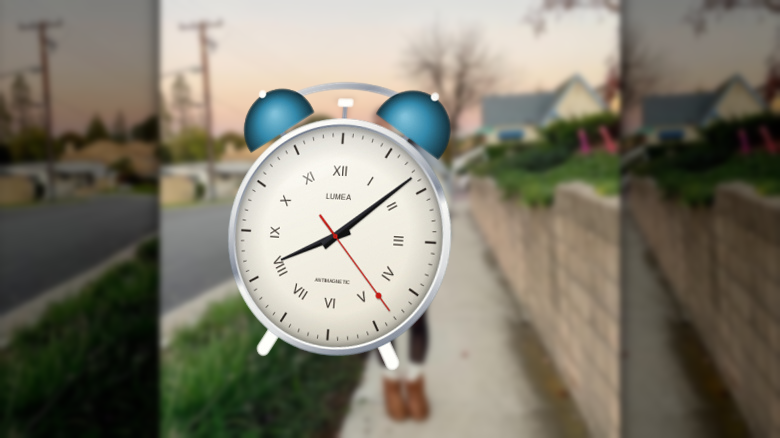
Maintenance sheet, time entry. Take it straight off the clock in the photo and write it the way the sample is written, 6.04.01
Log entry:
8.08.23
